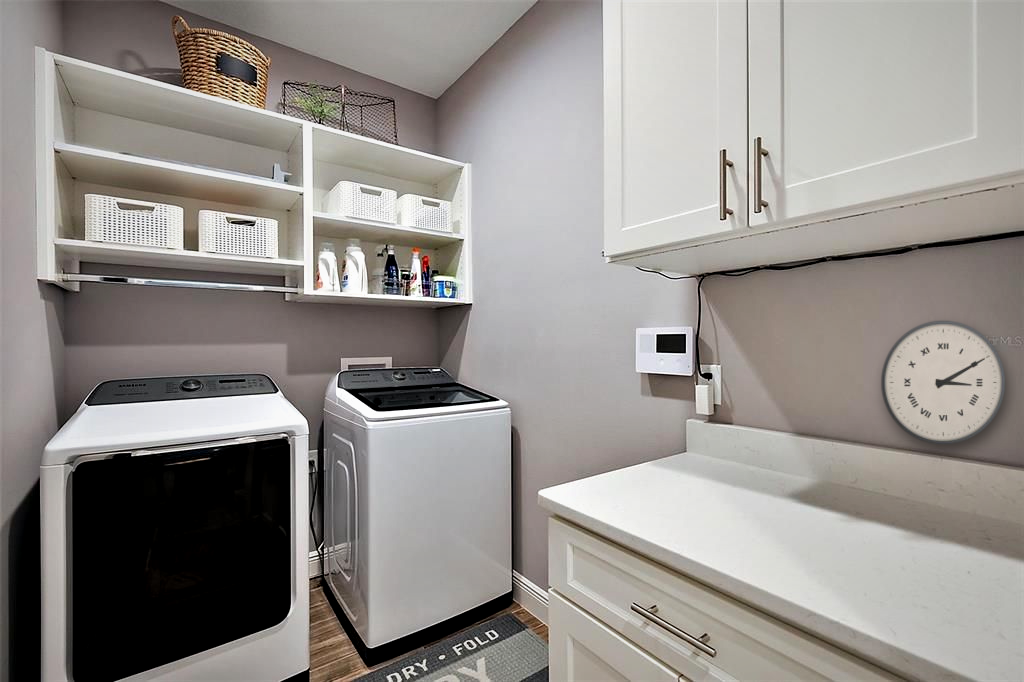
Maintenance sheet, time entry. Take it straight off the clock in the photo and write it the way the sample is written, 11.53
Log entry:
3.10
